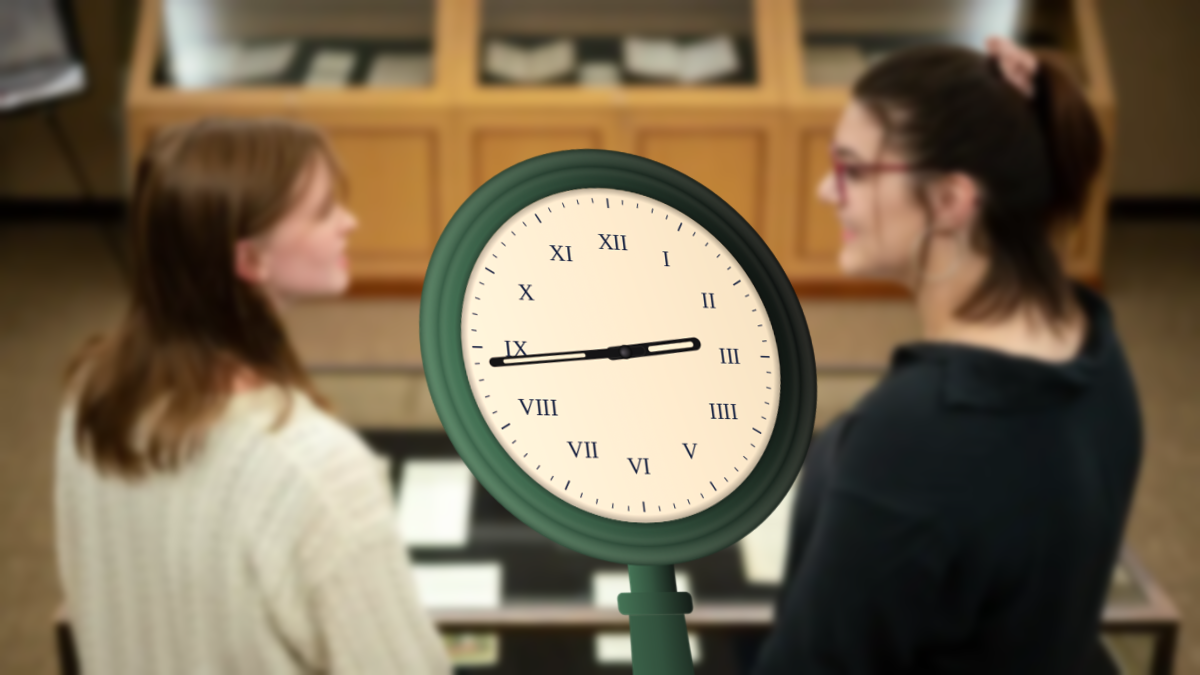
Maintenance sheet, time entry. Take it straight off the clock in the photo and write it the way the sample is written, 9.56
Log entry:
2.44
